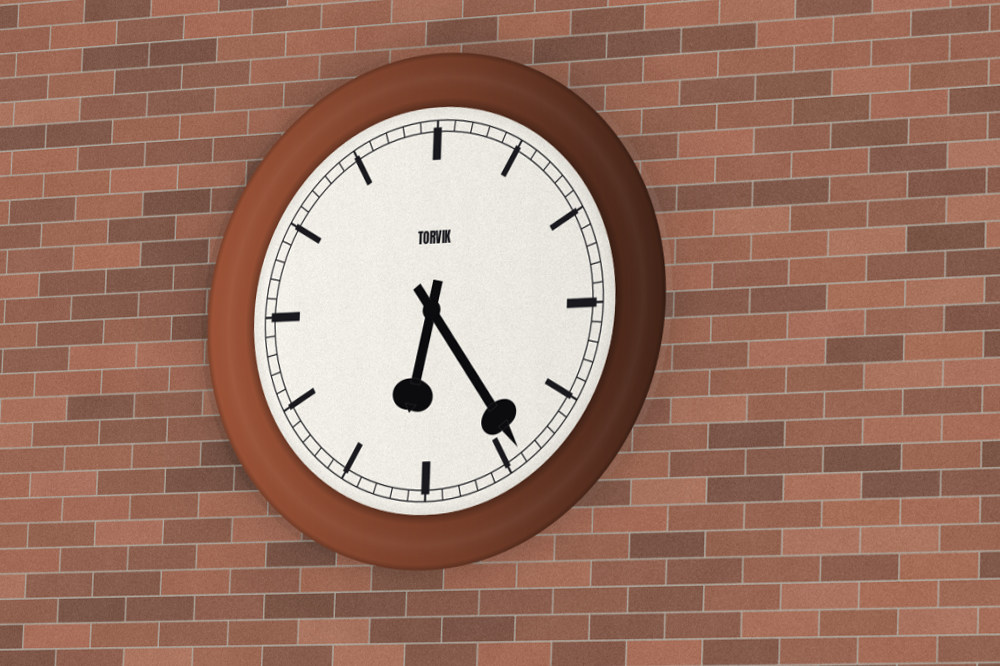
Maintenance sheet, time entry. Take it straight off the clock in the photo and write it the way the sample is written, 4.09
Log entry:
6.24
